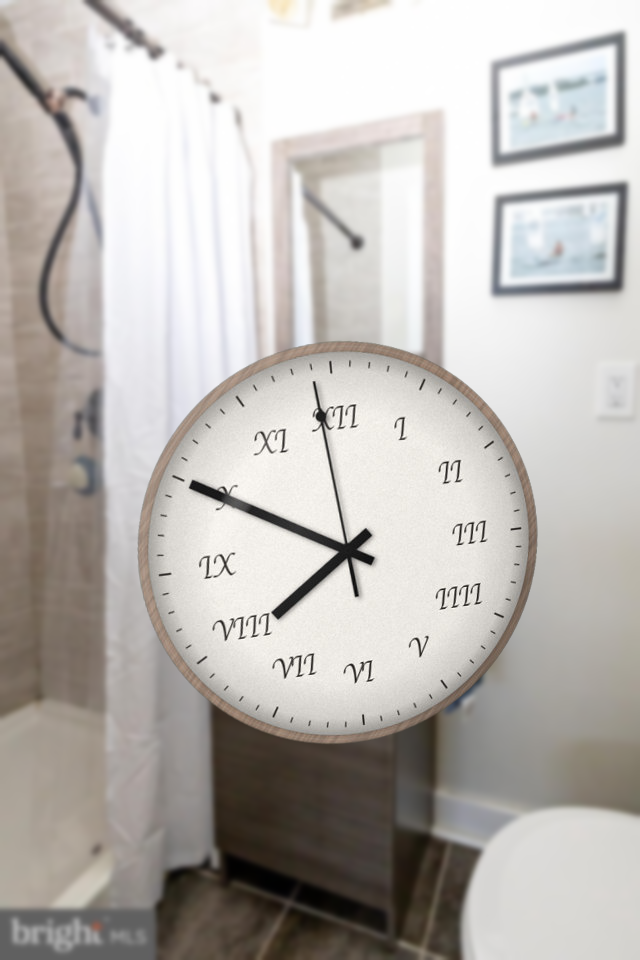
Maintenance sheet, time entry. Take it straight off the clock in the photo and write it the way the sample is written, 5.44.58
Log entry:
7.49.59
